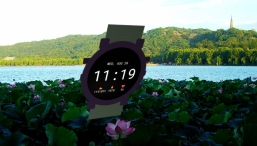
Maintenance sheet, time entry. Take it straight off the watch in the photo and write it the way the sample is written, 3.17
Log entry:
11.19
